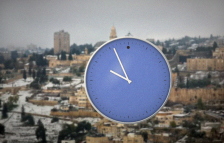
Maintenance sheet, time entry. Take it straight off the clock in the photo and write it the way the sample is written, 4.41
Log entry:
9.56
